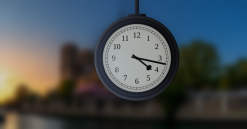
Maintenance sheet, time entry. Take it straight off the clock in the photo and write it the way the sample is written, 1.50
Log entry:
4.17
